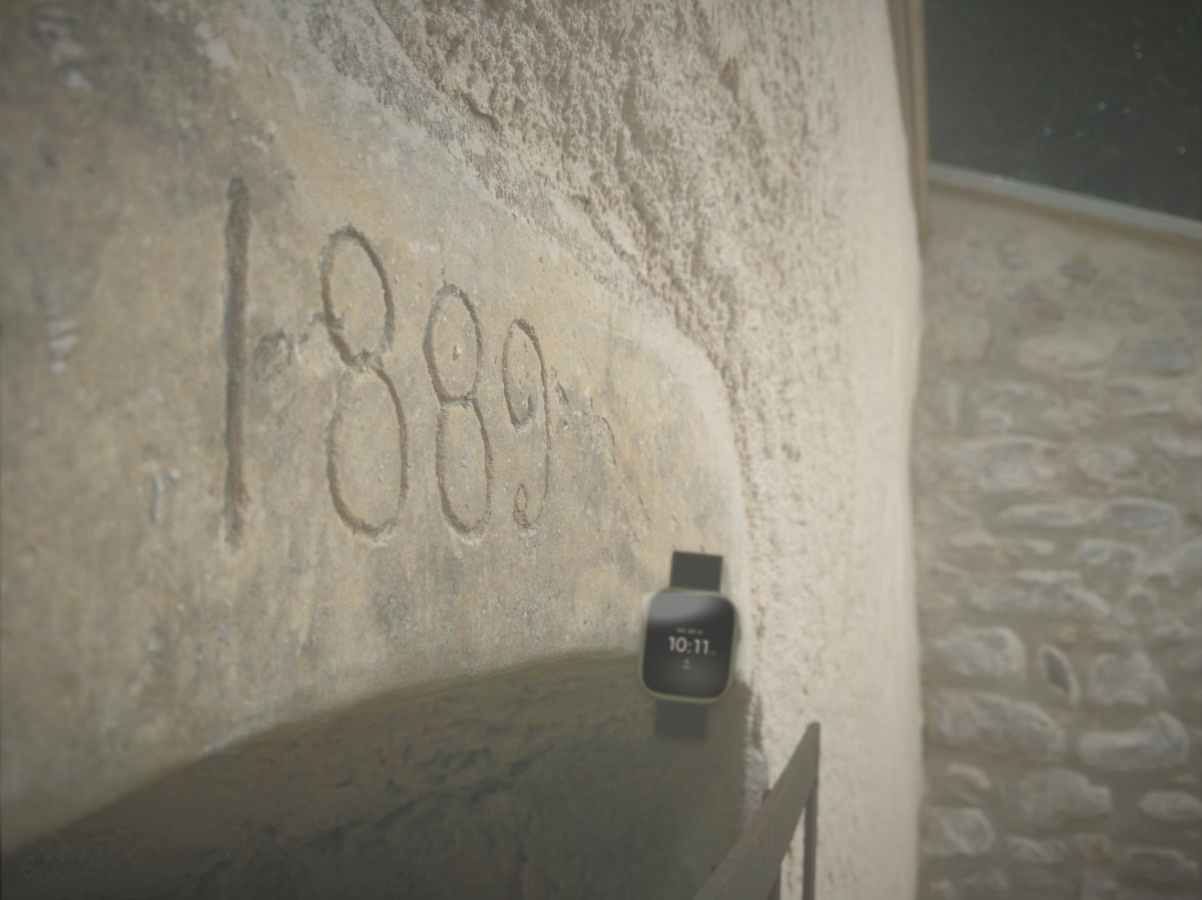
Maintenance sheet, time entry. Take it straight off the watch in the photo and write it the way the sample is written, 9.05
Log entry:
10.11
